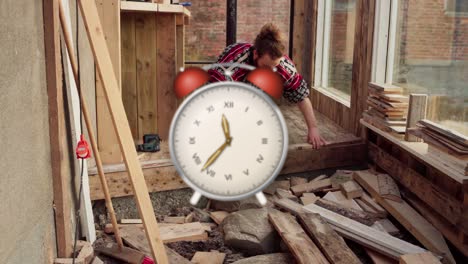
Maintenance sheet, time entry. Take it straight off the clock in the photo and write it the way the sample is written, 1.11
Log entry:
11.37
